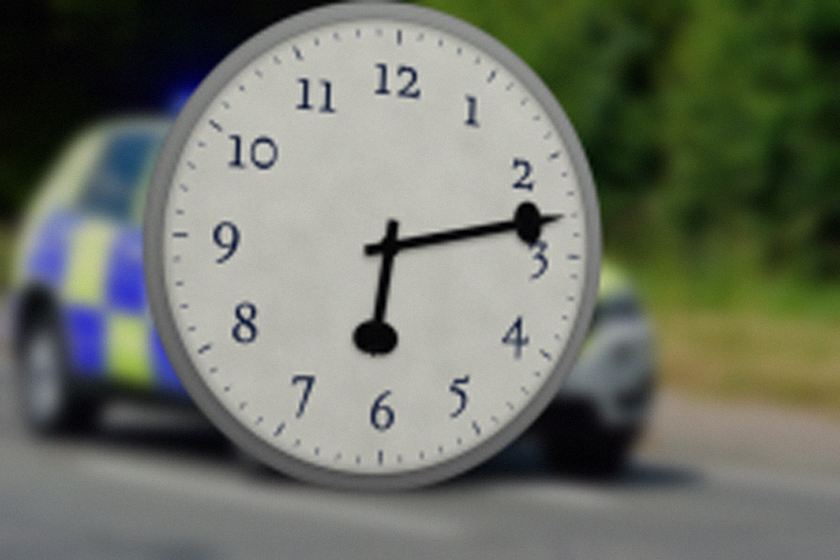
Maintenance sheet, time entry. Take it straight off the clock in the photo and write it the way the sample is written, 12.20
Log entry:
6.13
